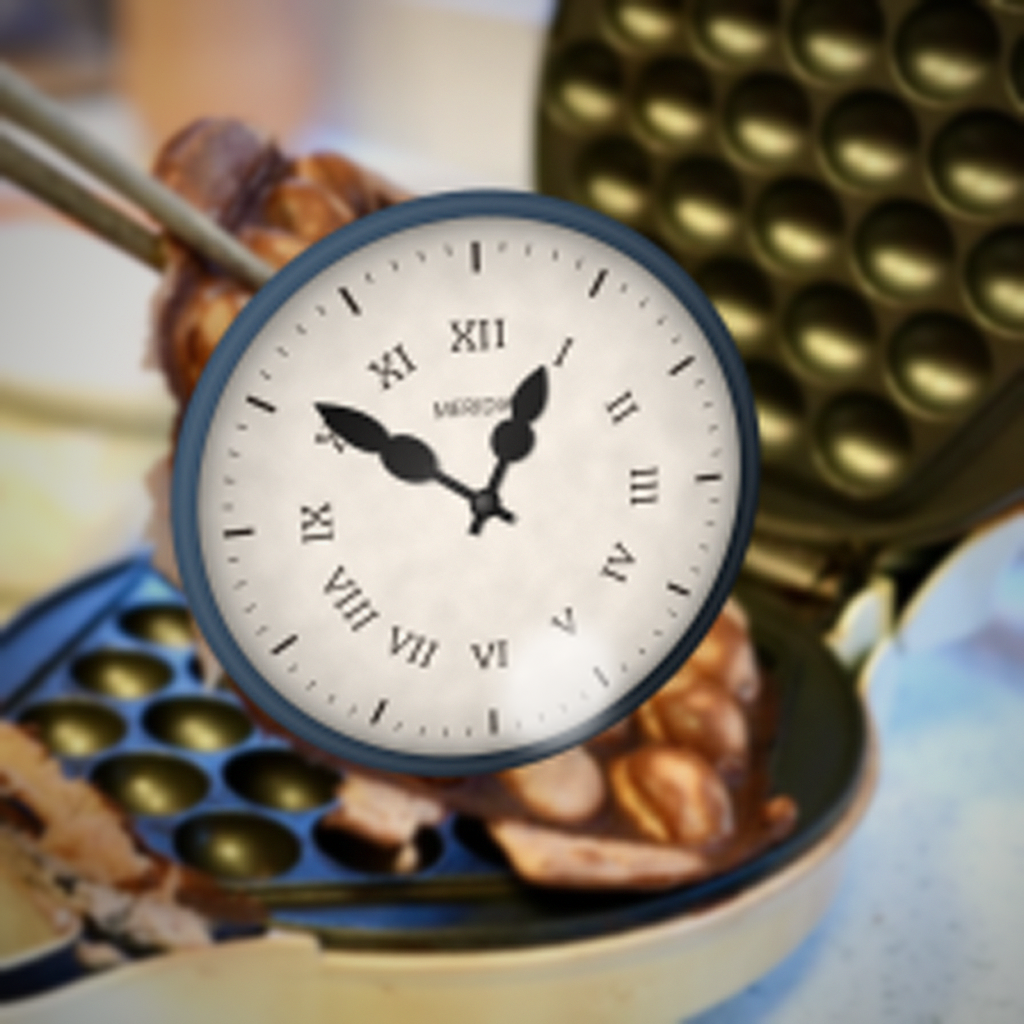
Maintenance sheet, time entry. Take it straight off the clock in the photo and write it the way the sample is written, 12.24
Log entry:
12.51
